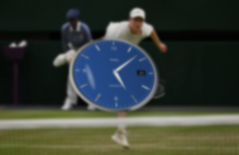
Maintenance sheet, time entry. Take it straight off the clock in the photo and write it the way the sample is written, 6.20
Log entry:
5.08
